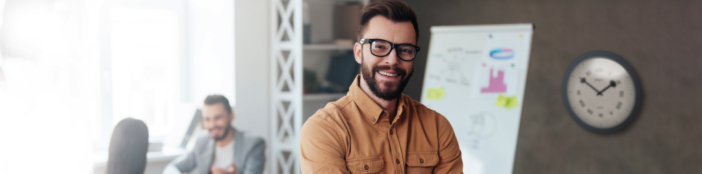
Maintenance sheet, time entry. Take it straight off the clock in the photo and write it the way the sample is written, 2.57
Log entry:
1.51
